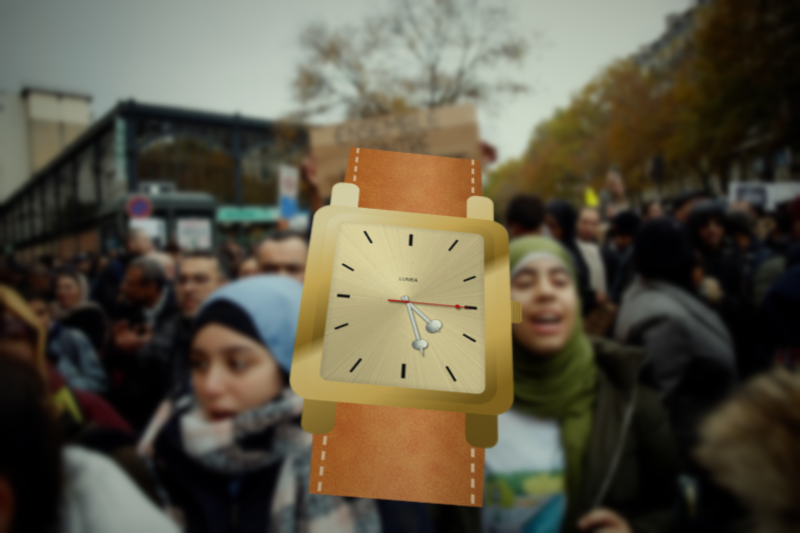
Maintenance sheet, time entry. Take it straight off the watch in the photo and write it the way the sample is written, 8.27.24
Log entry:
4.27.15
